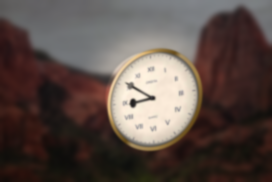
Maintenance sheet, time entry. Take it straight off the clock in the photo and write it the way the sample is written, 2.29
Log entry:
8.51
